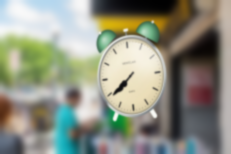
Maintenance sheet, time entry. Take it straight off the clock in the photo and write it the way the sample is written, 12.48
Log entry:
7.39
